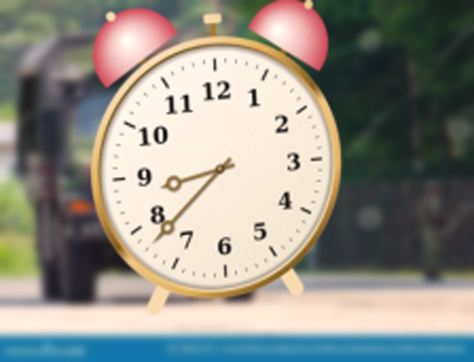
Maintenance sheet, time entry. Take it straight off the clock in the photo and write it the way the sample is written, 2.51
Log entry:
8.38
